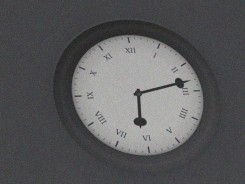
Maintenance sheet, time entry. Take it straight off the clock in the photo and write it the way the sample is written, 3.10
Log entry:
6.13
